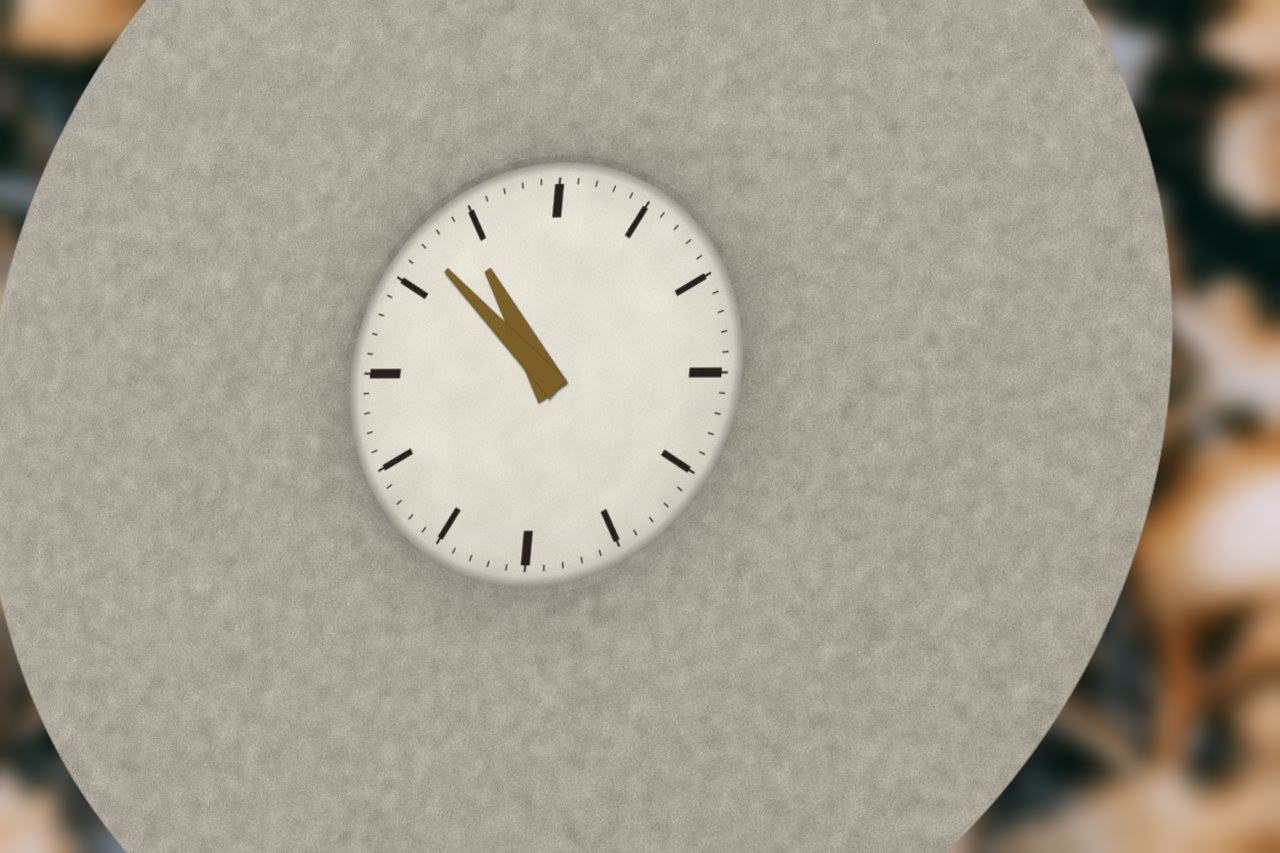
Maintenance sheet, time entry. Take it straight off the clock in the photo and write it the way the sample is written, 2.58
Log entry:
10.52
